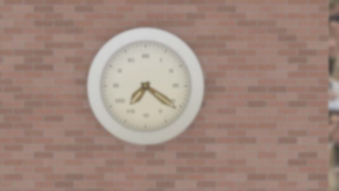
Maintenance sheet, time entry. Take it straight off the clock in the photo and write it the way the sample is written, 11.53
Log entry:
7.21
